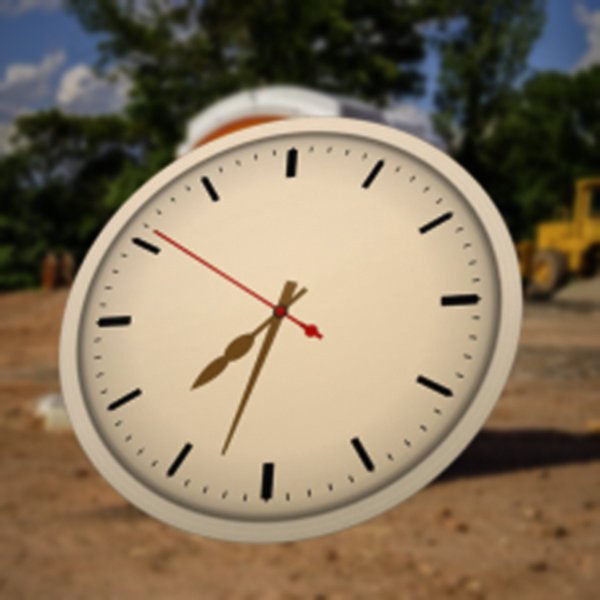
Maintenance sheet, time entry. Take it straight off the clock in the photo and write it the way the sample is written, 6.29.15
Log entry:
7.32.51
